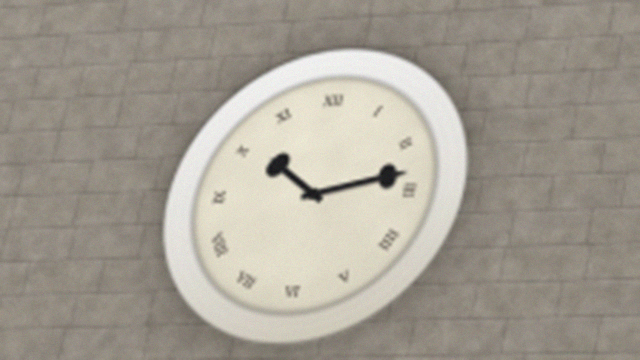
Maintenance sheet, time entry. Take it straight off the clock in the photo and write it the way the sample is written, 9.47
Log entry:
10.13
